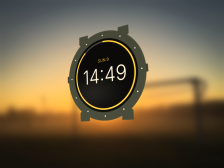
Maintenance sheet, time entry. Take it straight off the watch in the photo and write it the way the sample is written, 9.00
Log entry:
14.49
